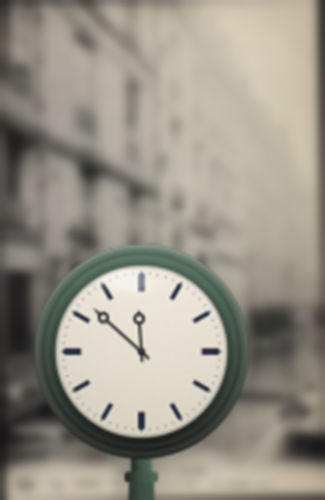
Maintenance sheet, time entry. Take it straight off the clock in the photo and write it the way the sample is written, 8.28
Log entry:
11.52
